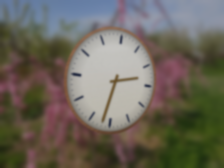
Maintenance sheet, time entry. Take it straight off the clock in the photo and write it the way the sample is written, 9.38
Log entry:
2.32
